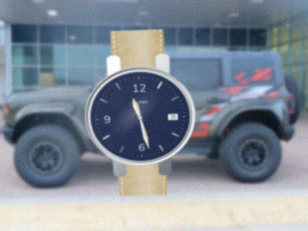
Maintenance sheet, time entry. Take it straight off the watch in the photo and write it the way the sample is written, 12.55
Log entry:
11.28
